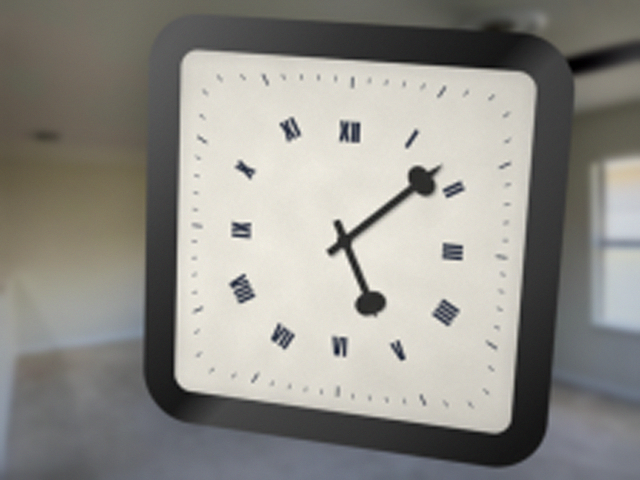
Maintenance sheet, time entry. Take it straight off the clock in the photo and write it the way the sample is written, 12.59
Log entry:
5.08
